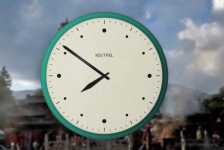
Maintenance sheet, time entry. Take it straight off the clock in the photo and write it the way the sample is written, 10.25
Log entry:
7.51
